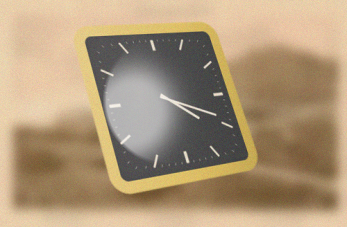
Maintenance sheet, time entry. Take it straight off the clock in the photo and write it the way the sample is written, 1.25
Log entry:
4.19
